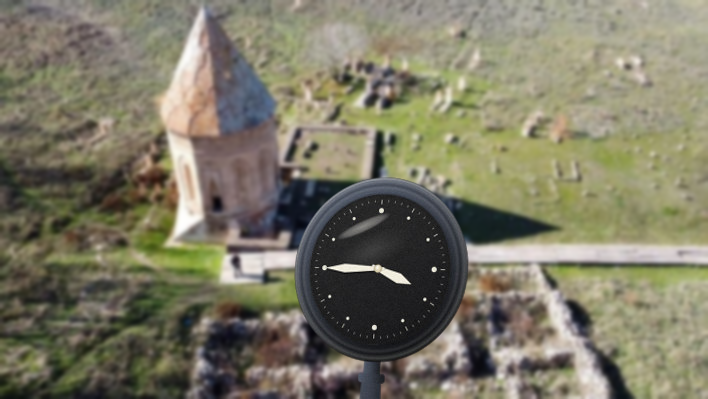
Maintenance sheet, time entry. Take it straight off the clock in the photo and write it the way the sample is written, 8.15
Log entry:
3.45
